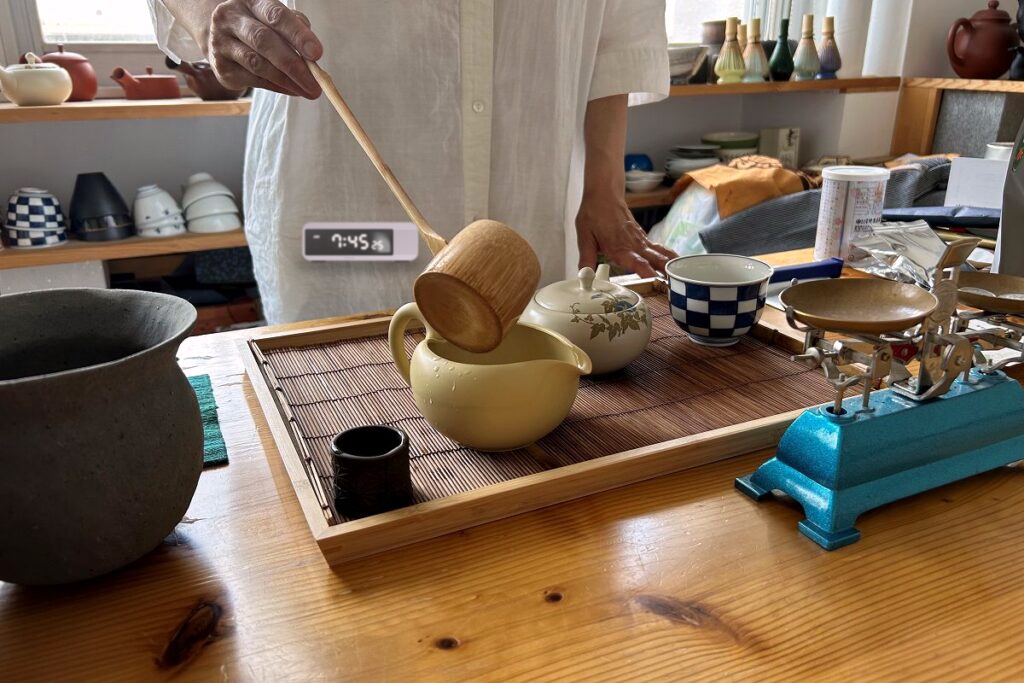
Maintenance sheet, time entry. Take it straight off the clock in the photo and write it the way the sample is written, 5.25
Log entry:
7.45
